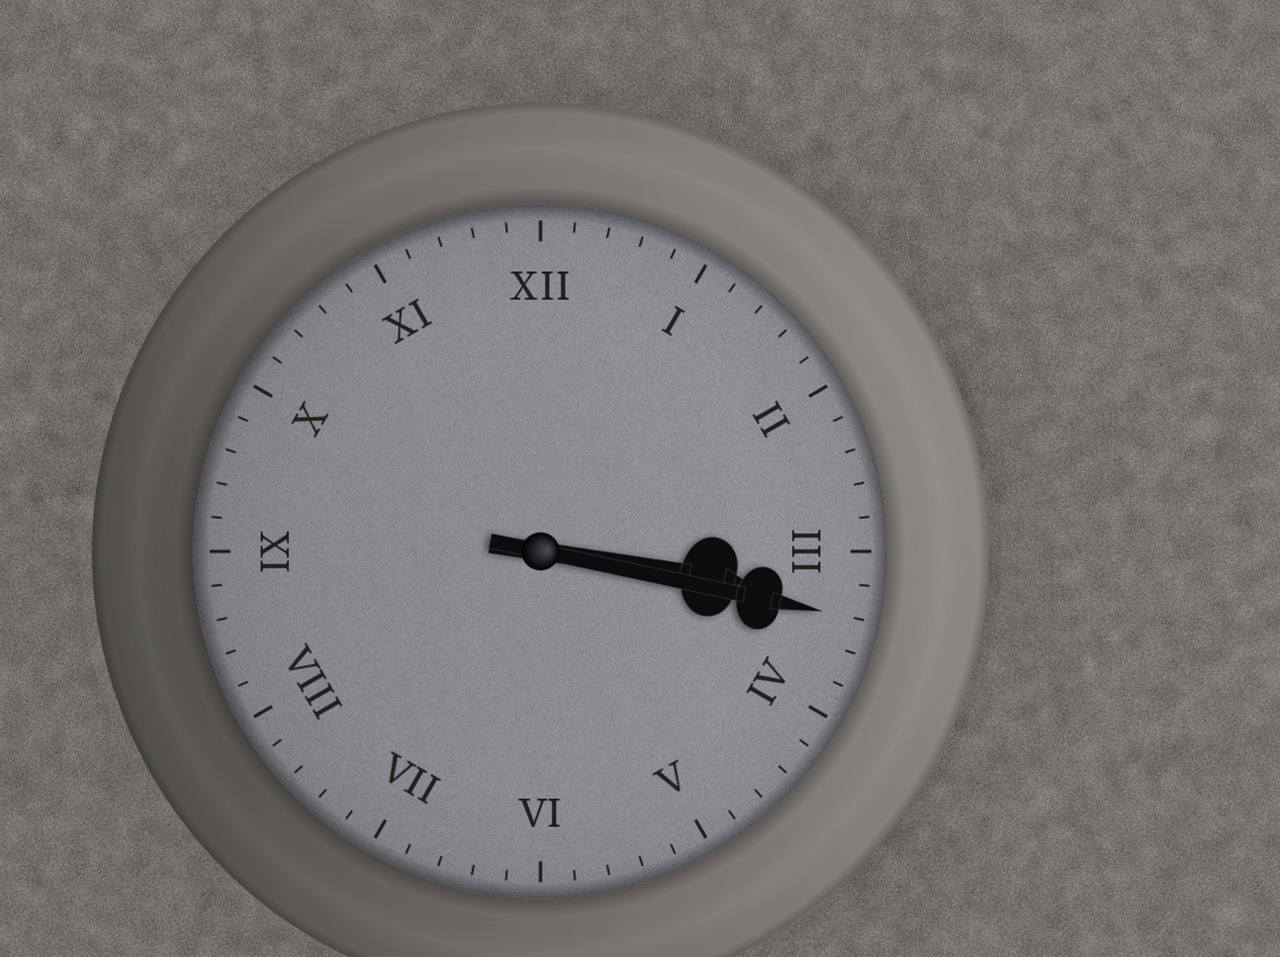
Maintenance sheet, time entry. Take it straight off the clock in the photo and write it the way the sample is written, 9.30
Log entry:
3.17
